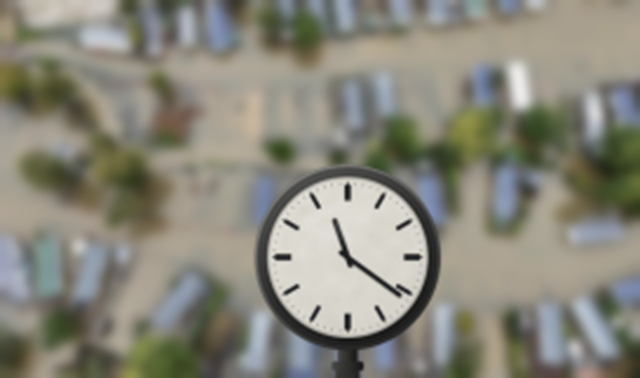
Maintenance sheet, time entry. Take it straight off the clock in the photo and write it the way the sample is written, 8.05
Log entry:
11.21
